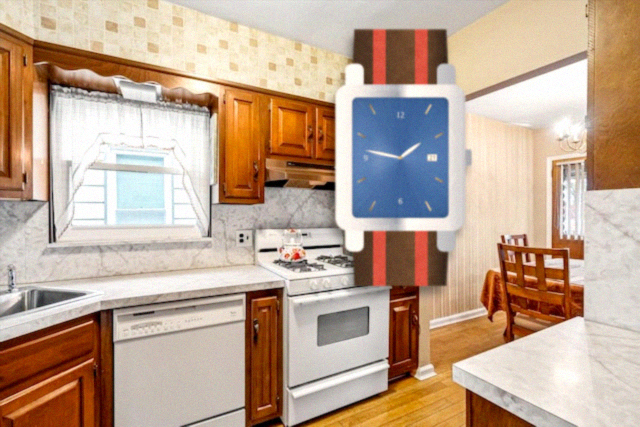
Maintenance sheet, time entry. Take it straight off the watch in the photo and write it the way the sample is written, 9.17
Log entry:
1.47
